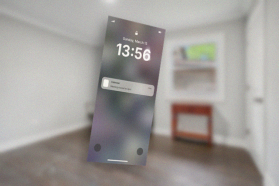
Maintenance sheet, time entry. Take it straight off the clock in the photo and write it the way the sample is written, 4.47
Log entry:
13.56
